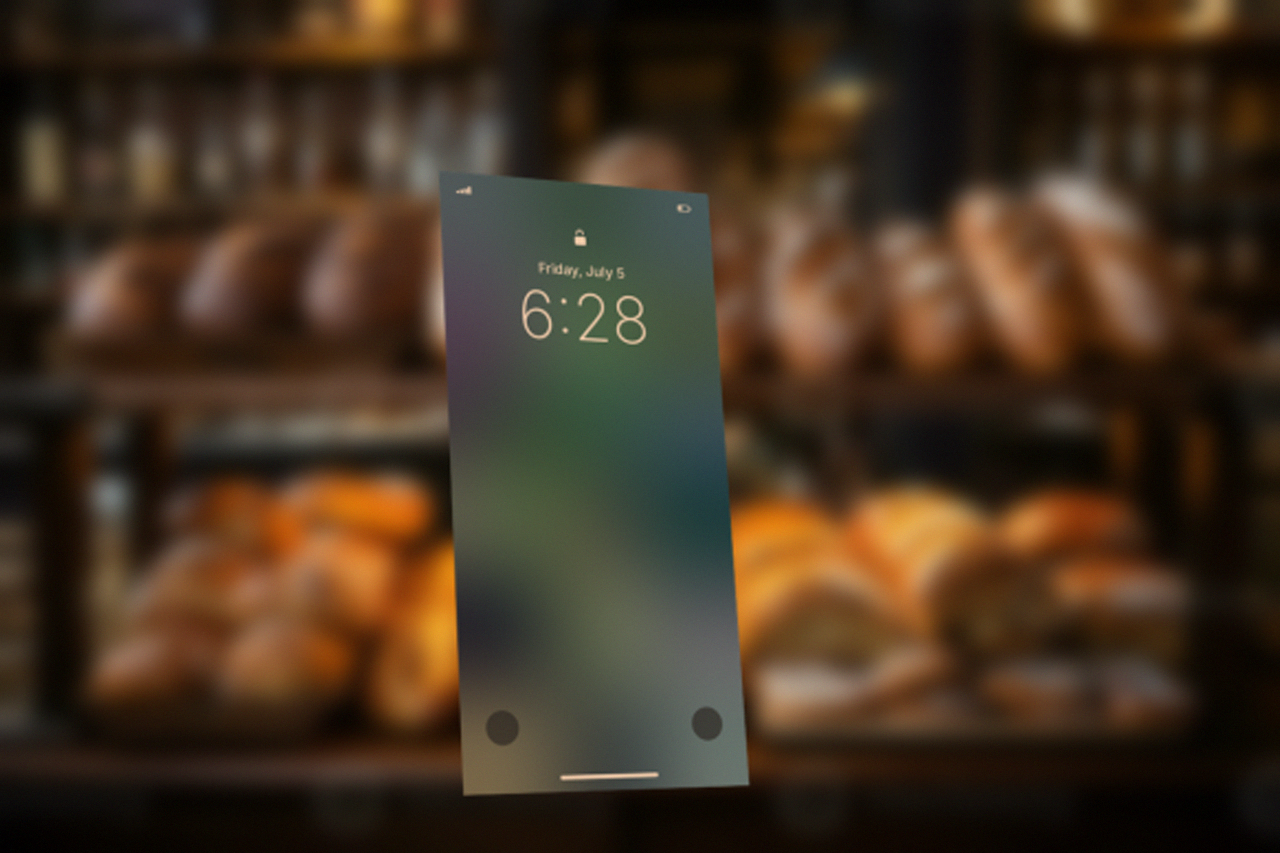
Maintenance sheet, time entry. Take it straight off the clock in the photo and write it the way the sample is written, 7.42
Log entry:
6.28
